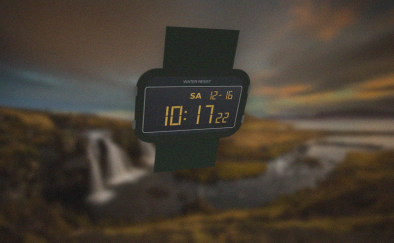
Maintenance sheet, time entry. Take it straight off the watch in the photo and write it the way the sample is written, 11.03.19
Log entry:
10.17.22
